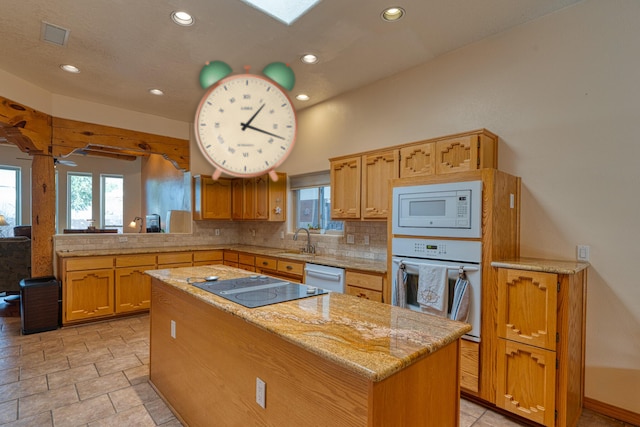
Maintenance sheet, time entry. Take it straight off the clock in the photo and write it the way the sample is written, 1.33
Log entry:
1.18
